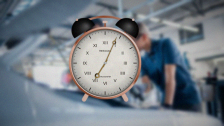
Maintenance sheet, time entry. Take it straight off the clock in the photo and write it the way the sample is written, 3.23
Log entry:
7.04
